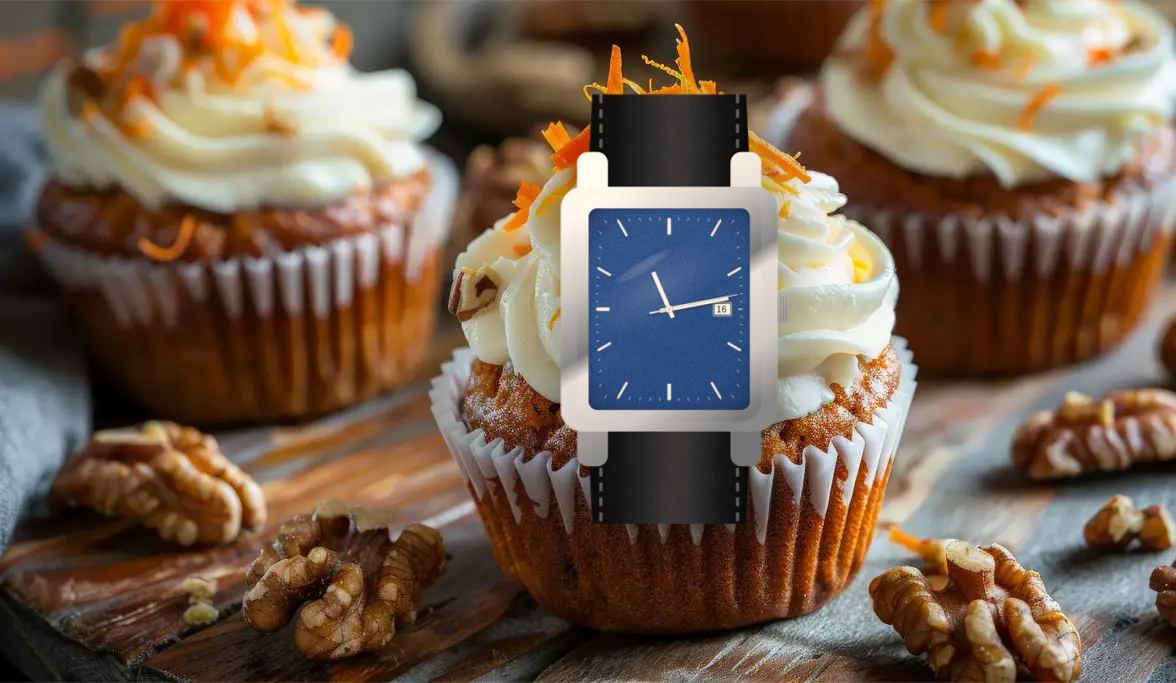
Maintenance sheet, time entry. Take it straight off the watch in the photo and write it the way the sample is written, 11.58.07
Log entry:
11.13.13
